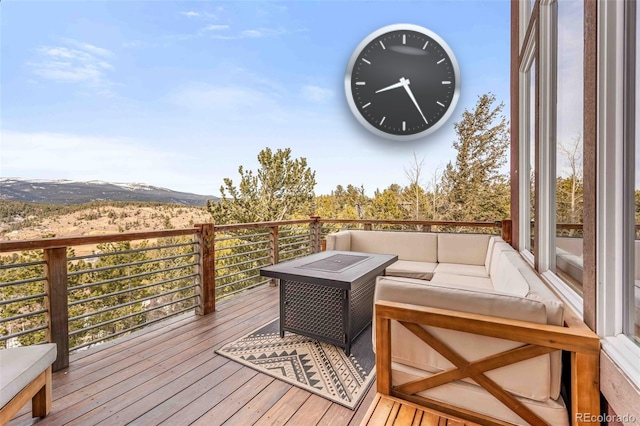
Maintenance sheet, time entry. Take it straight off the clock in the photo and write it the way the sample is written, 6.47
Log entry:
8.25
